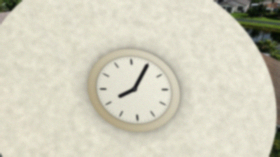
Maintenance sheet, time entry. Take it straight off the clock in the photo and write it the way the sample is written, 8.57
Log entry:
8.05
